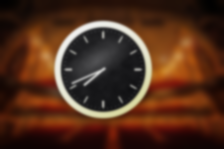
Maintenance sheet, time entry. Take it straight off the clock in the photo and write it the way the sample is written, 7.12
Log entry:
7.41
